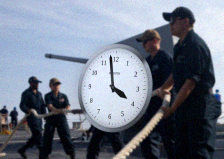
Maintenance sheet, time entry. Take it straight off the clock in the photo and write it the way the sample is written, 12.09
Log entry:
3.58
